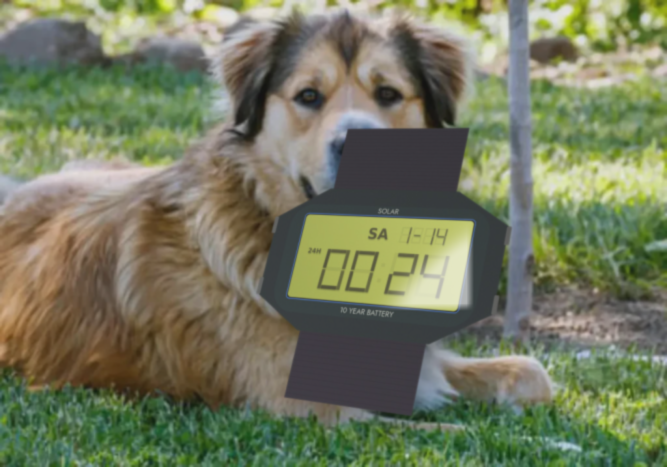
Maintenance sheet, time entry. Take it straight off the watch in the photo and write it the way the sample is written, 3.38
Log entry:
0.24
